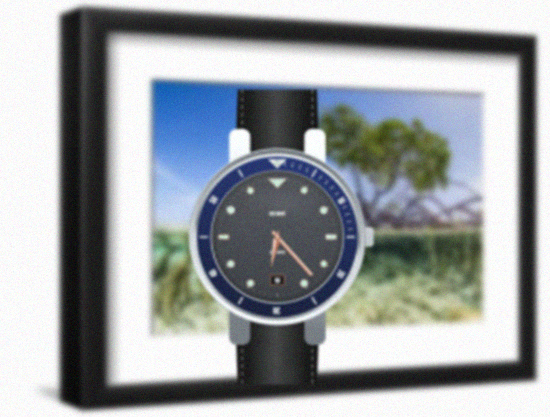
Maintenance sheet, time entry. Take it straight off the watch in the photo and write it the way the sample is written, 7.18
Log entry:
6.23
